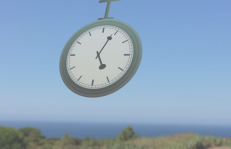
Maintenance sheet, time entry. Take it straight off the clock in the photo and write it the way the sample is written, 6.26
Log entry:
5.04
